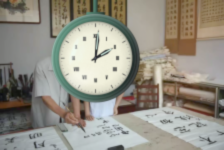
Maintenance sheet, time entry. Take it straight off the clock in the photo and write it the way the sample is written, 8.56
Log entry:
2.01
